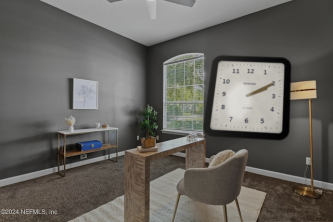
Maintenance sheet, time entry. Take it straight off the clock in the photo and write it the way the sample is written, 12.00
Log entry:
2.10
